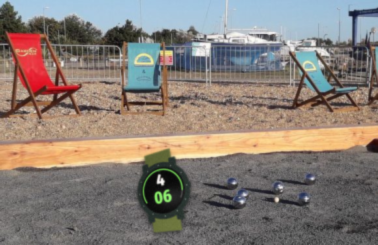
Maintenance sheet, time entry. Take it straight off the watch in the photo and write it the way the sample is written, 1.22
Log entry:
4.06
